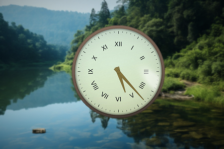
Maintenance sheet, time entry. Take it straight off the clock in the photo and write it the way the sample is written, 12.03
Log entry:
5.23
